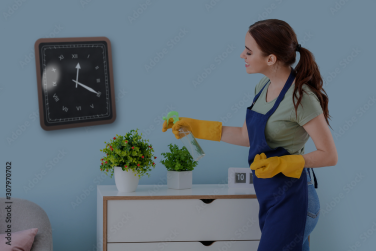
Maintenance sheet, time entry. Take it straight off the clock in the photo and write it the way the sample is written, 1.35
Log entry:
12.20
